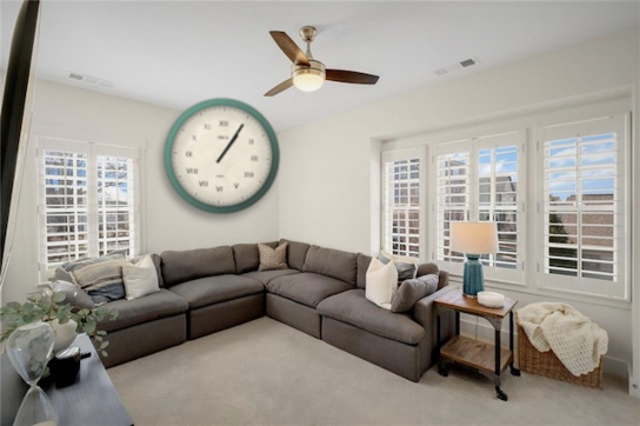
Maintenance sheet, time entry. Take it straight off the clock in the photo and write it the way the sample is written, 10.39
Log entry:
1.05
